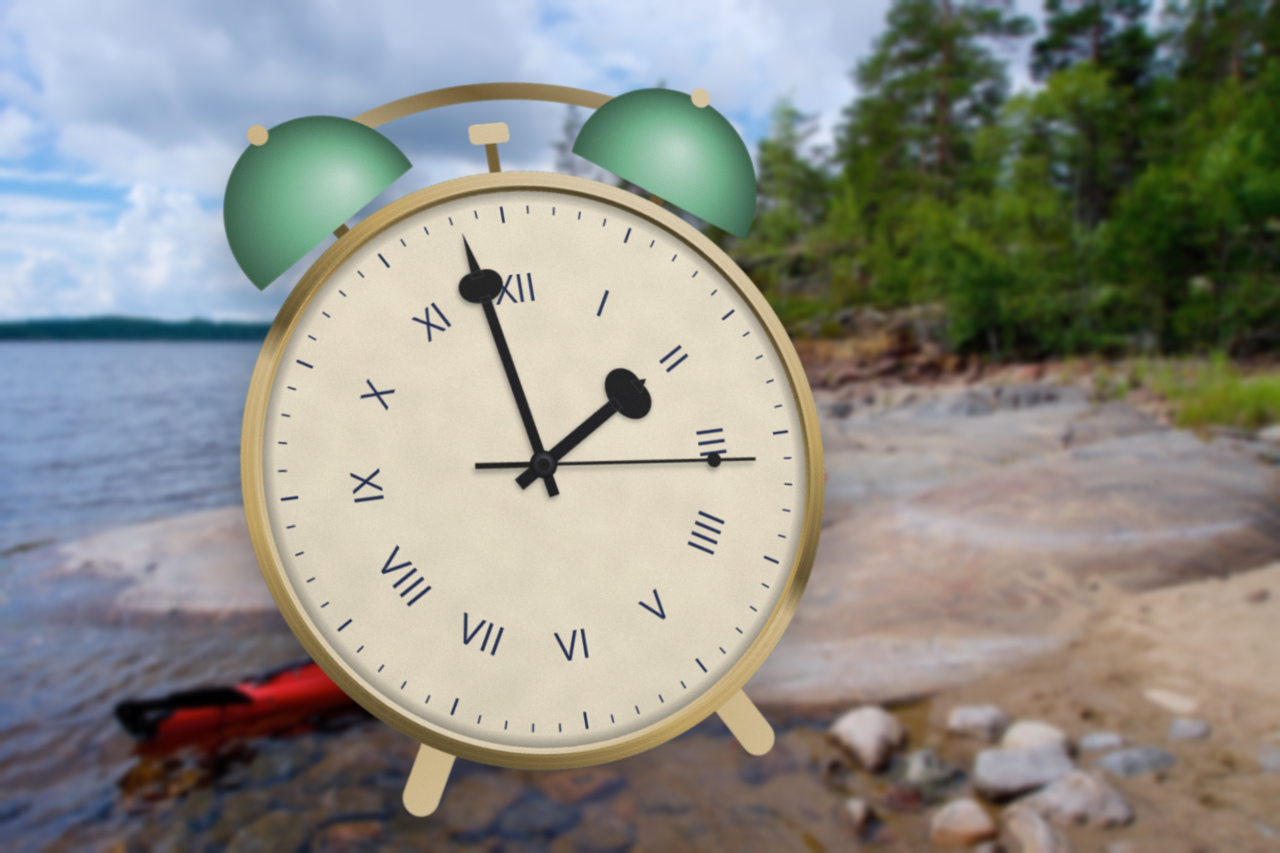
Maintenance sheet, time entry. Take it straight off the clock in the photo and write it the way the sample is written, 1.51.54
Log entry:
1.58.16
